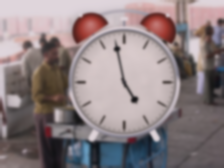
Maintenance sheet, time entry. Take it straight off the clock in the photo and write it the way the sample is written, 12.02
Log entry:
4.58
